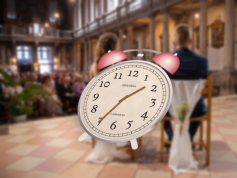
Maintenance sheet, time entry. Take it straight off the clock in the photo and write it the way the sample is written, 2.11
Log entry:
1.35
